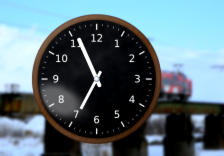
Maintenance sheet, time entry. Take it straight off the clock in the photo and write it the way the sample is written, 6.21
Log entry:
6.56
